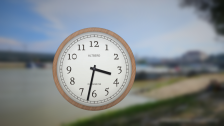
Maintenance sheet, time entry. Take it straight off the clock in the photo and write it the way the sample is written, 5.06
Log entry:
3.32
